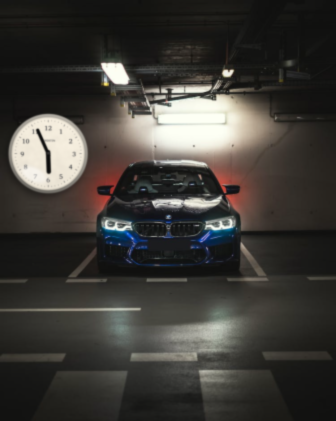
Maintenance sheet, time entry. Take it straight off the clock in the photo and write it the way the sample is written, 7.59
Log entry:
5.56
